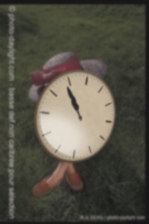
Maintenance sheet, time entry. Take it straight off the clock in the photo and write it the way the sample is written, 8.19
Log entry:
10.54
